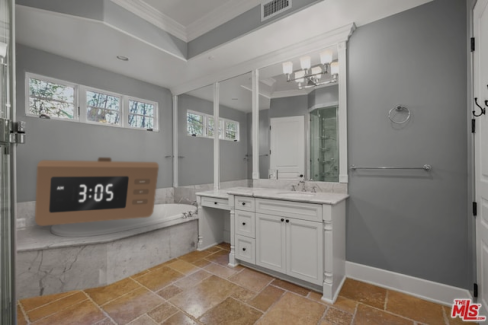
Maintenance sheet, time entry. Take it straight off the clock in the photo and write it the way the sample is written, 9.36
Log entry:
3.05
